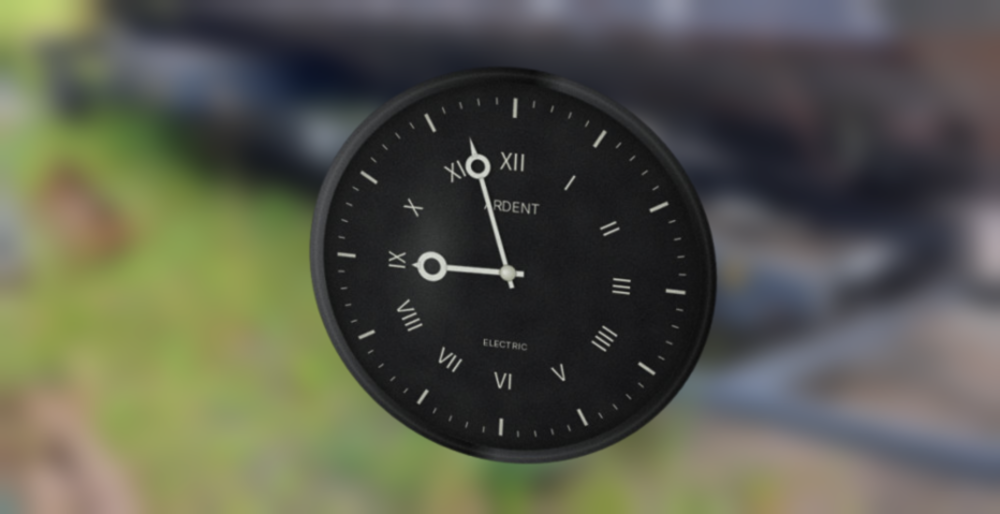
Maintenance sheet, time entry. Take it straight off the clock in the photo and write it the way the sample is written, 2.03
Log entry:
8.57
